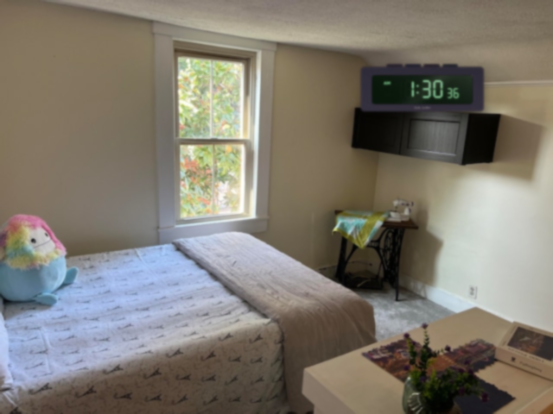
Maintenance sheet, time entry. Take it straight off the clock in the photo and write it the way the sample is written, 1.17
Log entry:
1.30
